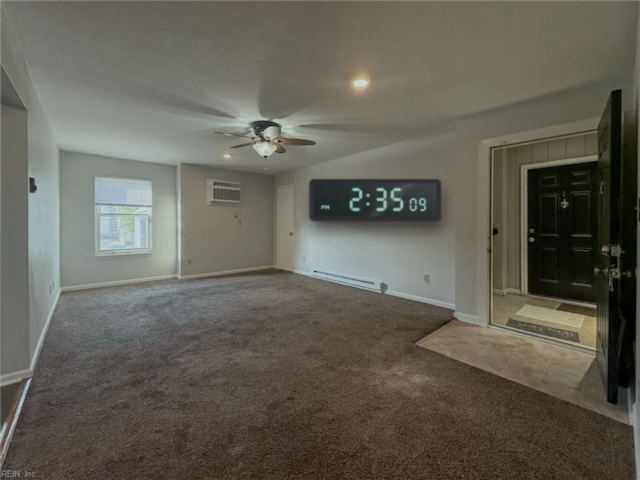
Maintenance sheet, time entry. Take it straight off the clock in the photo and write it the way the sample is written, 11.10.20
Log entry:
2.35.09
